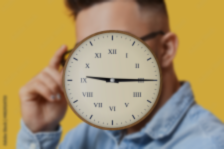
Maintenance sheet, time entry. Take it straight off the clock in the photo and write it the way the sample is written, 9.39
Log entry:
9.15
